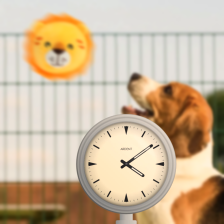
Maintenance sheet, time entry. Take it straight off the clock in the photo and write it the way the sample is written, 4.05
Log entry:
4.09
